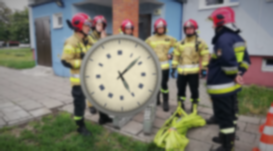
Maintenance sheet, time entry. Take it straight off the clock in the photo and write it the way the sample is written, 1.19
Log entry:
5.08
